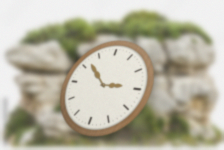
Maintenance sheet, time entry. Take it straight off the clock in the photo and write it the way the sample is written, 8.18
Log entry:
2.52
